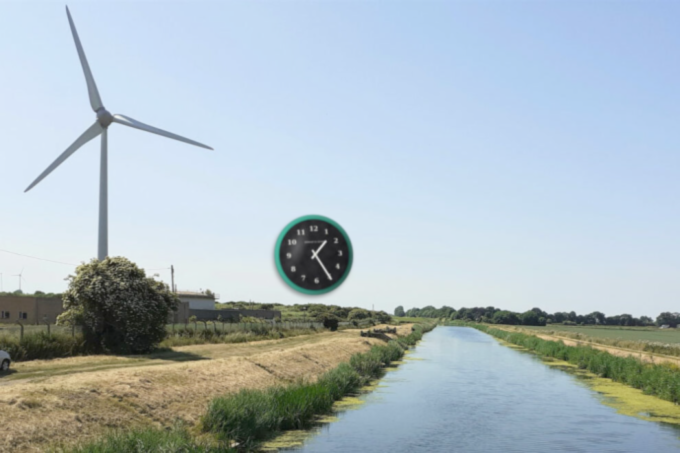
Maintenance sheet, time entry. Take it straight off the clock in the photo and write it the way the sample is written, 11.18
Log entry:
1.25
